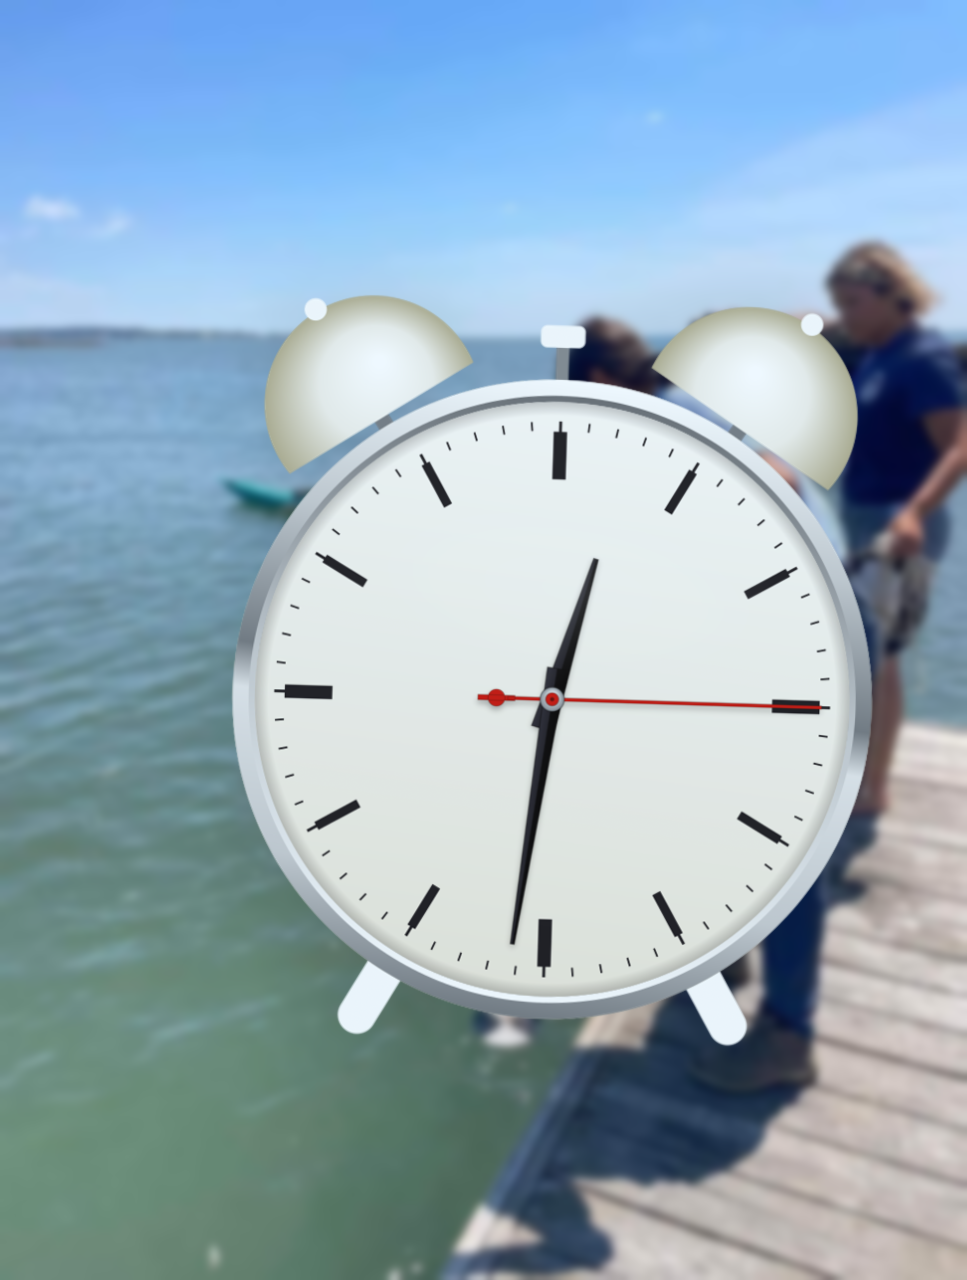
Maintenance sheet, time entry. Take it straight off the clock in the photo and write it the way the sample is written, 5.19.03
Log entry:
12.31.15
